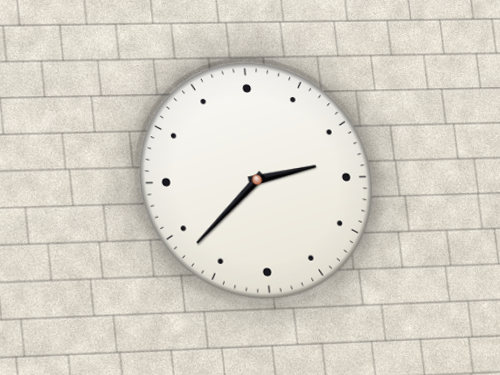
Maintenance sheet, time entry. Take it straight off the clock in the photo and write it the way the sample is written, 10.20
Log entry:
2.38
